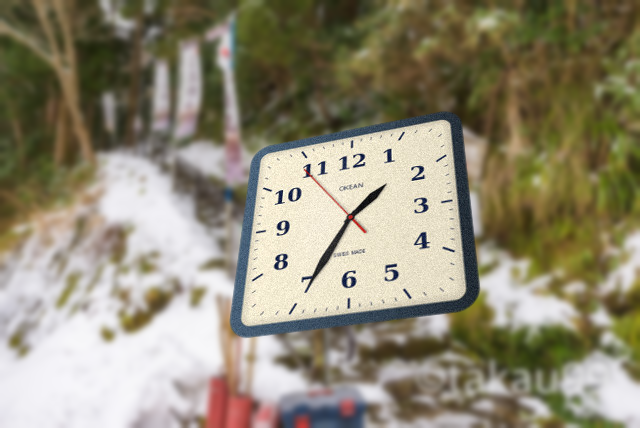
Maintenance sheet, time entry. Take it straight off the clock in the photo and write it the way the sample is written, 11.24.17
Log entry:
1.34.54
